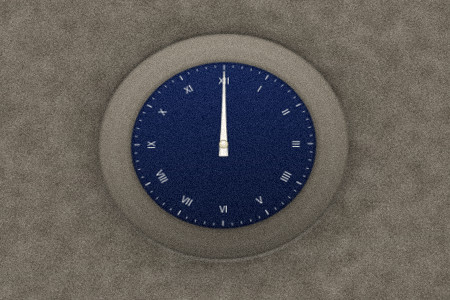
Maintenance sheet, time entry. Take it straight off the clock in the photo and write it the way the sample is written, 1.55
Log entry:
12.00
